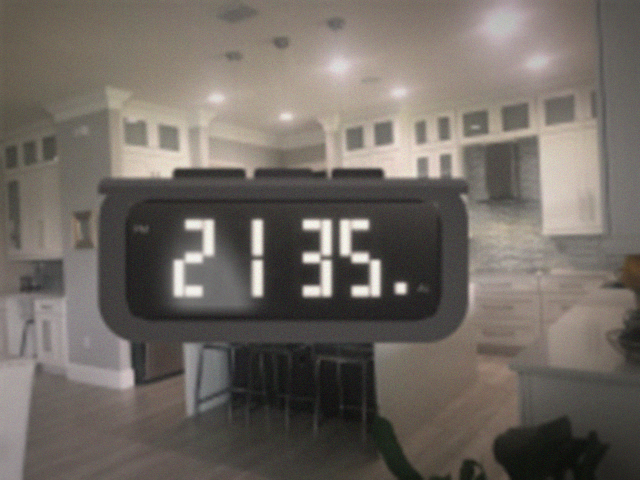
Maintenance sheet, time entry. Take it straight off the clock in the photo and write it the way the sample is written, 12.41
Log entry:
21.35
